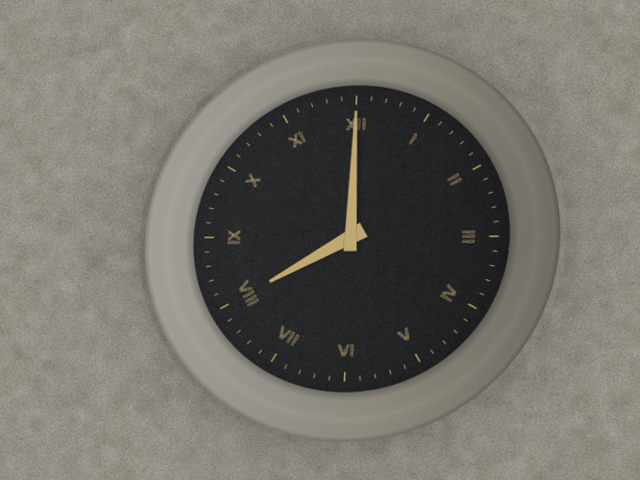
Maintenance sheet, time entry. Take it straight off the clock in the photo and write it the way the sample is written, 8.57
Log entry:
8.00
